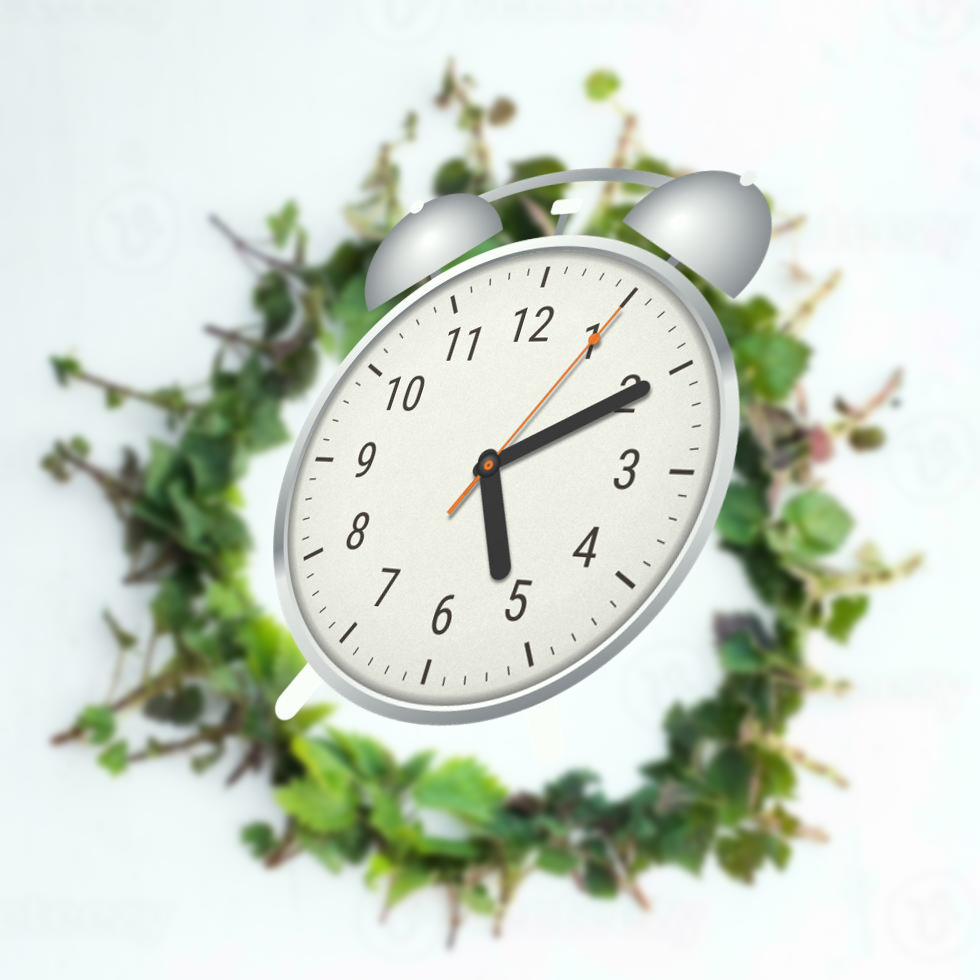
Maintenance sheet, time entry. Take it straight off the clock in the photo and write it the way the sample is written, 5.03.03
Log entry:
5.10.05
